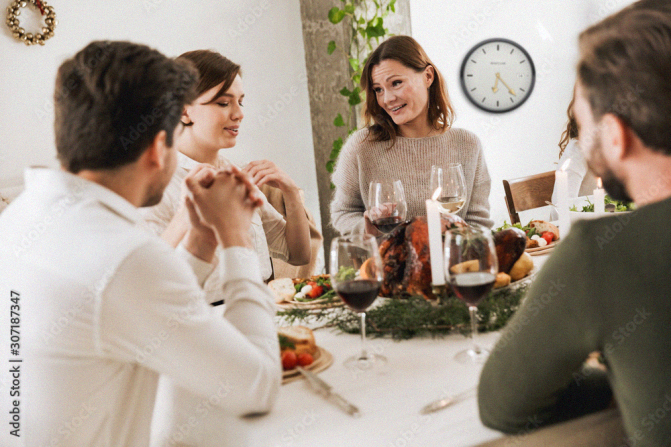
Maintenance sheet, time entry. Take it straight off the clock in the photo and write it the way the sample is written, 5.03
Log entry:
6.23
